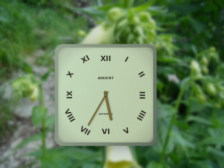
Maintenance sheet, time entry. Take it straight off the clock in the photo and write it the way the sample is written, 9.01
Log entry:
5.35
